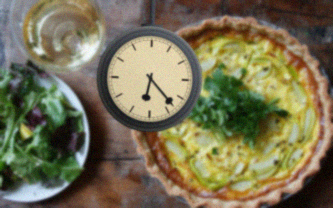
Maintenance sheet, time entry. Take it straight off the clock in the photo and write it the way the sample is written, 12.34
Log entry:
6.23
